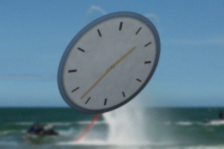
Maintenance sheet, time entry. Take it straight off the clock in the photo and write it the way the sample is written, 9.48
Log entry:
1.37
